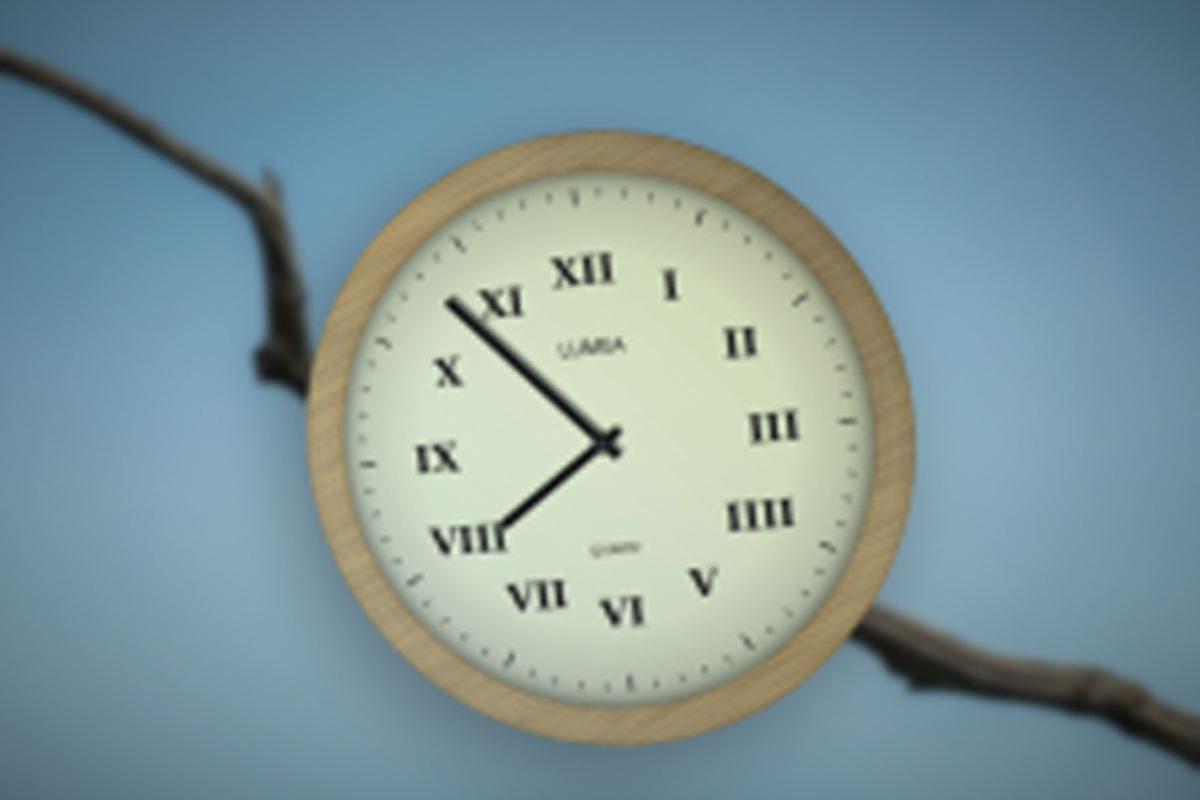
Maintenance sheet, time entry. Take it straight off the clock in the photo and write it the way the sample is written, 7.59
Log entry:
7.53
